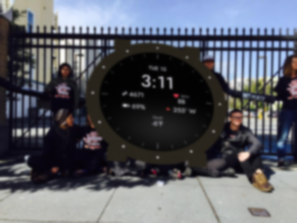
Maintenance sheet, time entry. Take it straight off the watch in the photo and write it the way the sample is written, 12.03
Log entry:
3.11
